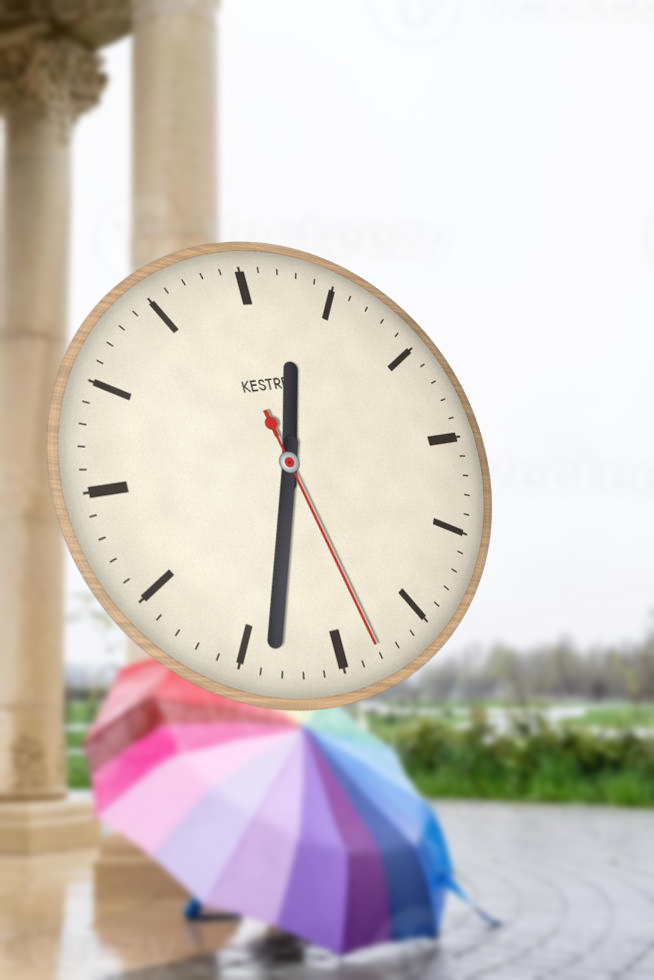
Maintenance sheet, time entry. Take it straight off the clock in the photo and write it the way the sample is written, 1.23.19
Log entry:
12.33.28
